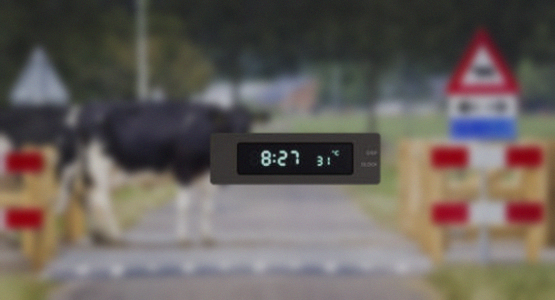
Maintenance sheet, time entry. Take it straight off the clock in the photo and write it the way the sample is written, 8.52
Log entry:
8.27
